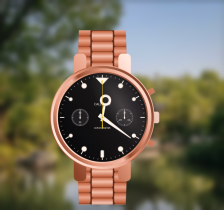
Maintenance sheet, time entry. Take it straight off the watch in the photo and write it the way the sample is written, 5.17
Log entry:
12.21
